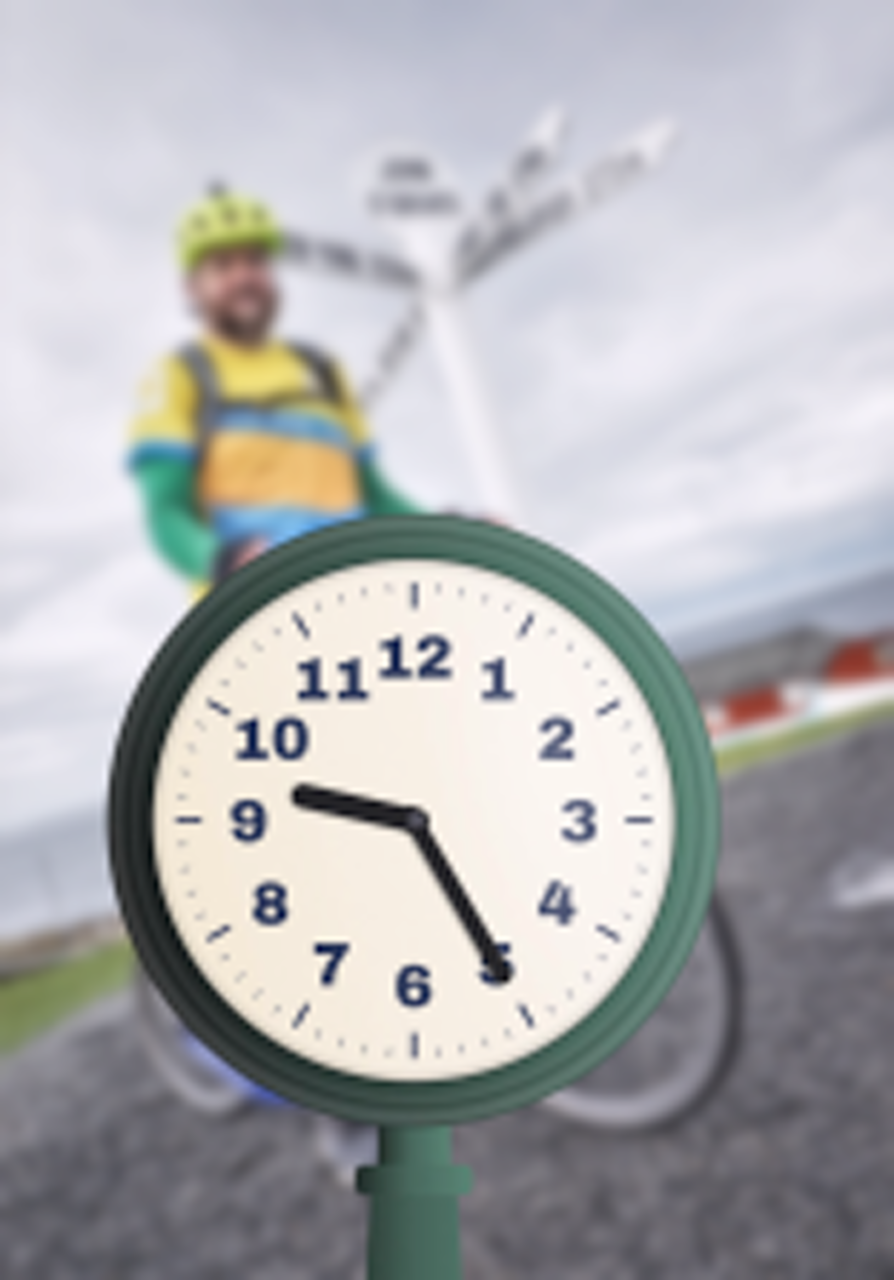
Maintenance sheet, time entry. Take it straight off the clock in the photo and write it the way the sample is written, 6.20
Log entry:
9.25
